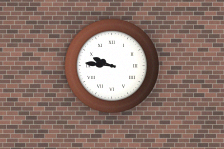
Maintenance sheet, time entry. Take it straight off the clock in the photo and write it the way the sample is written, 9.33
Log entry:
9.46
